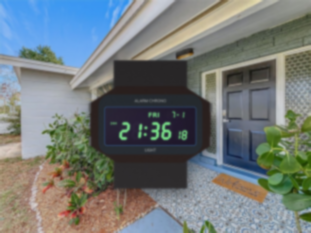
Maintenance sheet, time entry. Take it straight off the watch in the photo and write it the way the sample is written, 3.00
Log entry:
21.36
